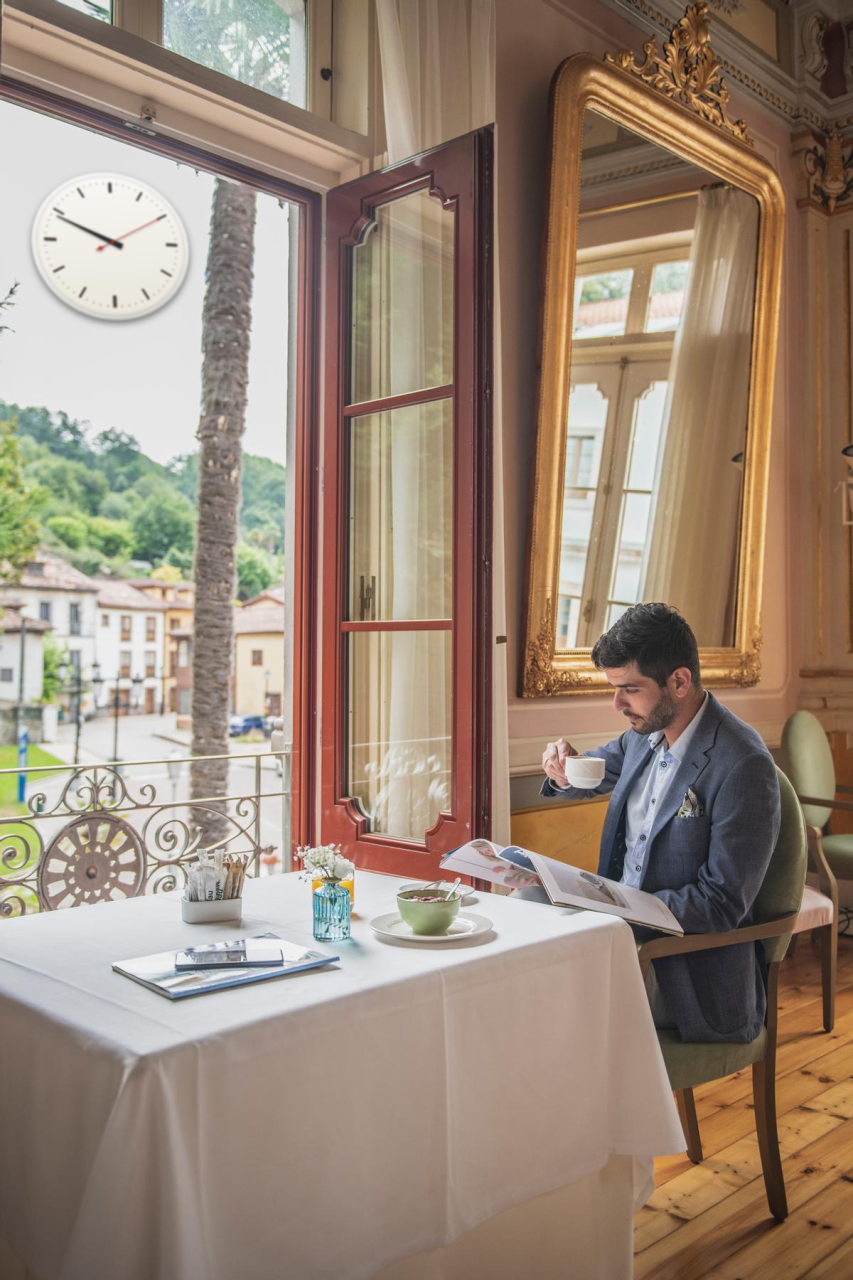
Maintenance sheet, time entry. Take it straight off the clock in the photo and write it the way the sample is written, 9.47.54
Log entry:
9.49.10
